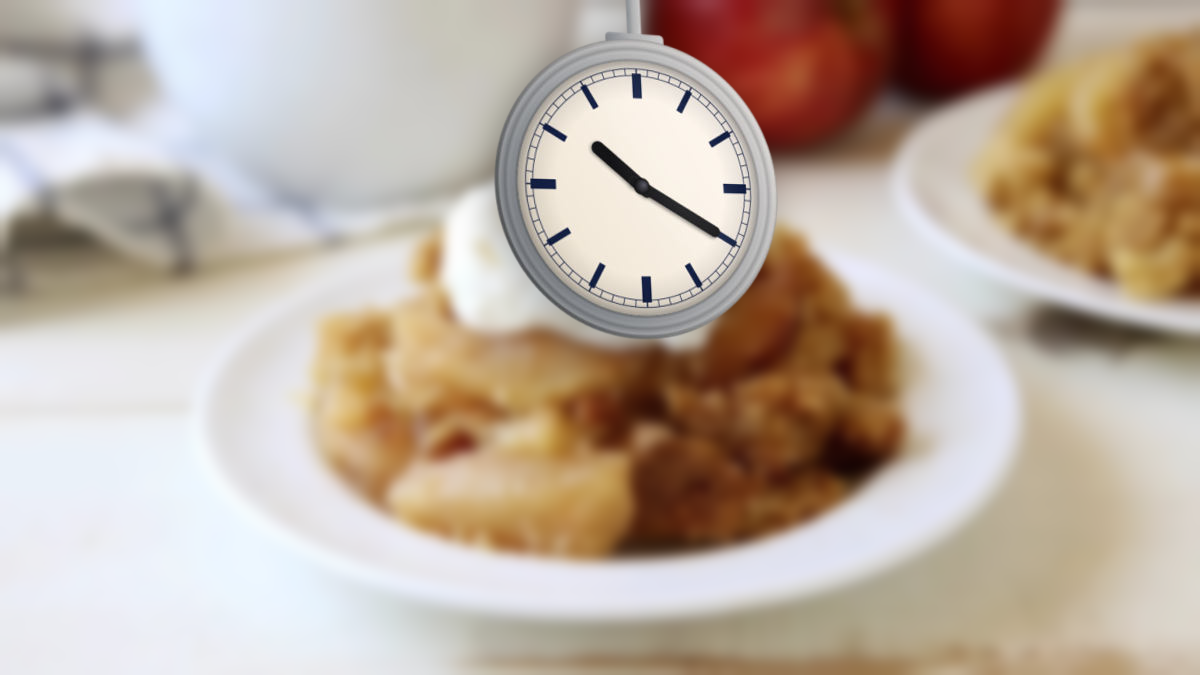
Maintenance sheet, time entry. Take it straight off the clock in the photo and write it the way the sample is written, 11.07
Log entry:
10.20
